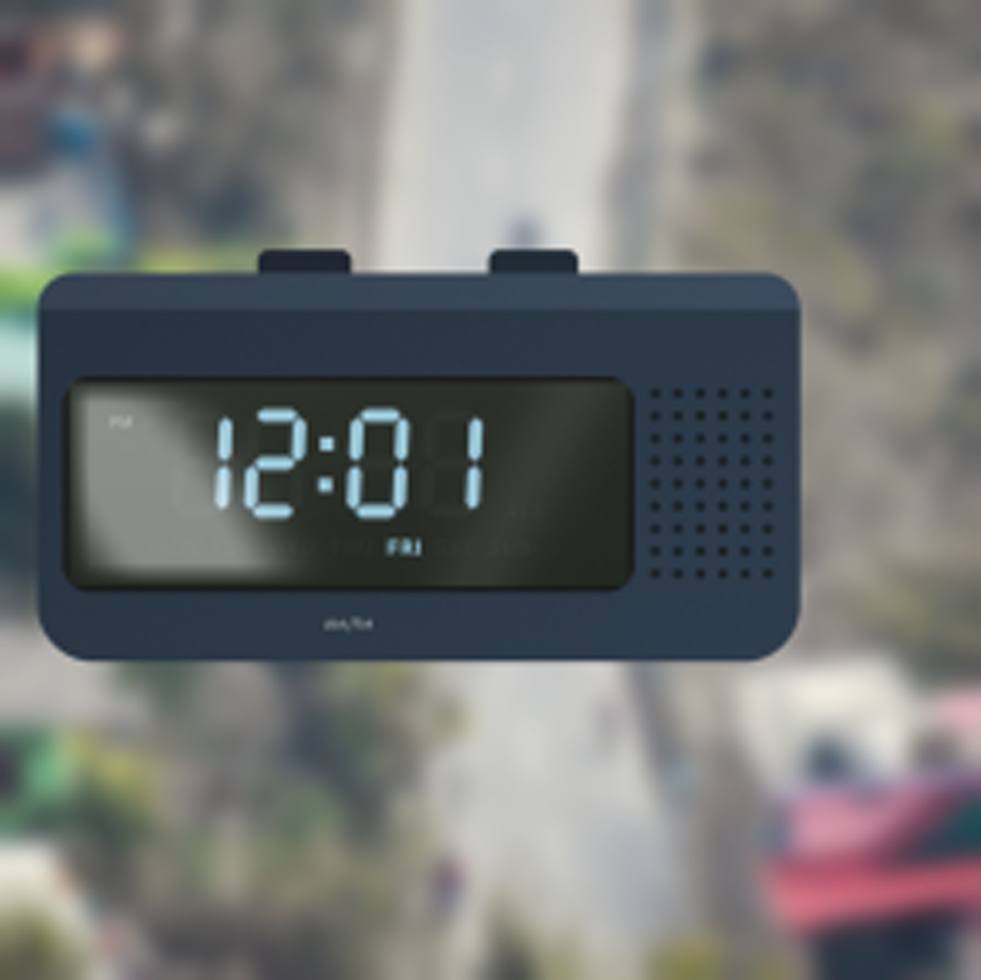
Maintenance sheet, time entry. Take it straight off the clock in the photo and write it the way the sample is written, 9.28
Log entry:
12.01
